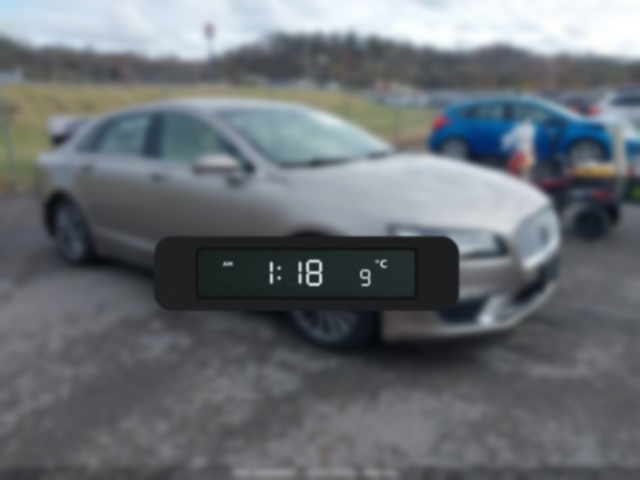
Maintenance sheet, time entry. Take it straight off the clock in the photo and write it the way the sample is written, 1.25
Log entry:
1.18
